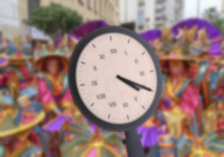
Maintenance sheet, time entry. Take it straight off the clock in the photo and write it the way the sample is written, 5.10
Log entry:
4.20
